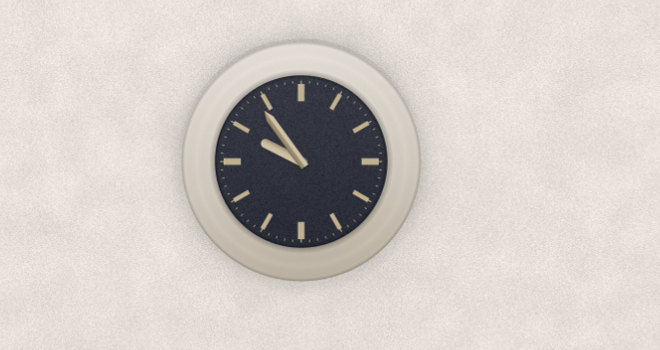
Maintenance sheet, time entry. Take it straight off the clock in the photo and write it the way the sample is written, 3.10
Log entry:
9.54
